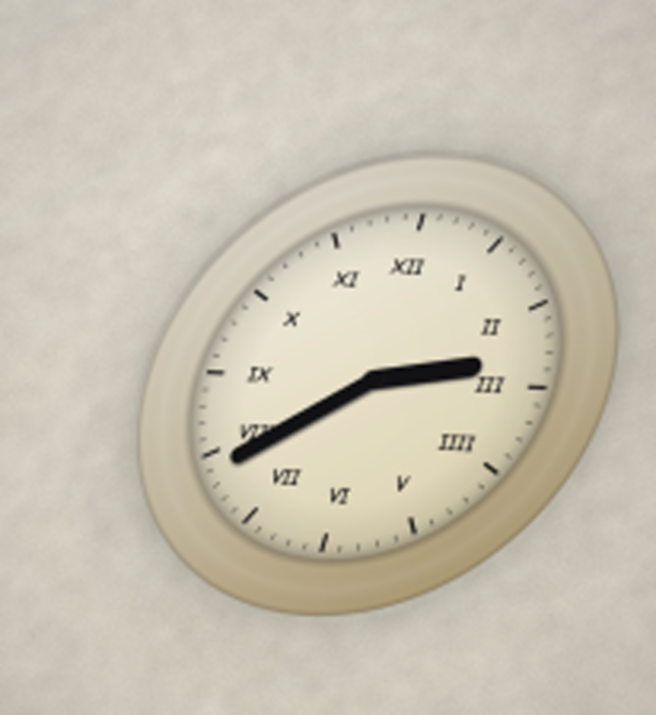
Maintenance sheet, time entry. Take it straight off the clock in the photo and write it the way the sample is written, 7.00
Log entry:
2.39
